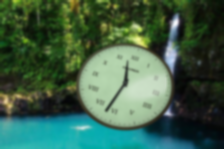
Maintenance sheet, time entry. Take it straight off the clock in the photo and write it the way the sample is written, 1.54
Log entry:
11.32
